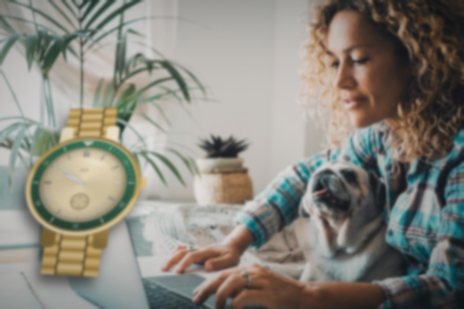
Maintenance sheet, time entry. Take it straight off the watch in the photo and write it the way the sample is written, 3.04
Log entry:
9.51
